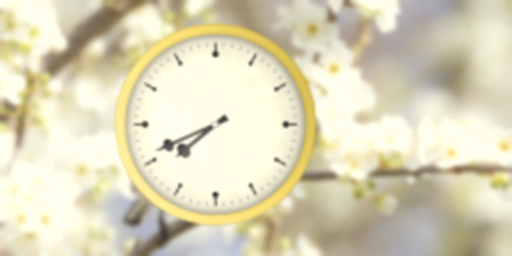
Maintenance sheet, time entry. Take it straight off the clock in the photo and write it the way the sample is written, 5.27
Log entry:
7.41
